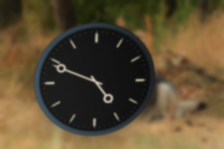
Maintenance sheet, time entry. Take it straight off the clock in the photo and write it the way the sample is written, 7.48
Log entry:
4.49
